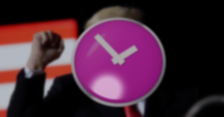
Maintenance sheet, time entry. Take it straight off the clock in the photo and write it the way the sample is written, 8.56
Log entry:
1.53
